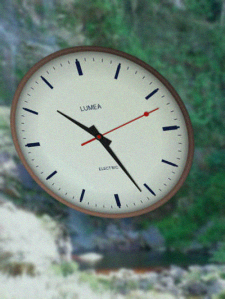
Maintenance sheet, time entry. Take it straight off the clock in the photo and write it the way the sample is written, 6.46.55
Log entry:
10.26.12
